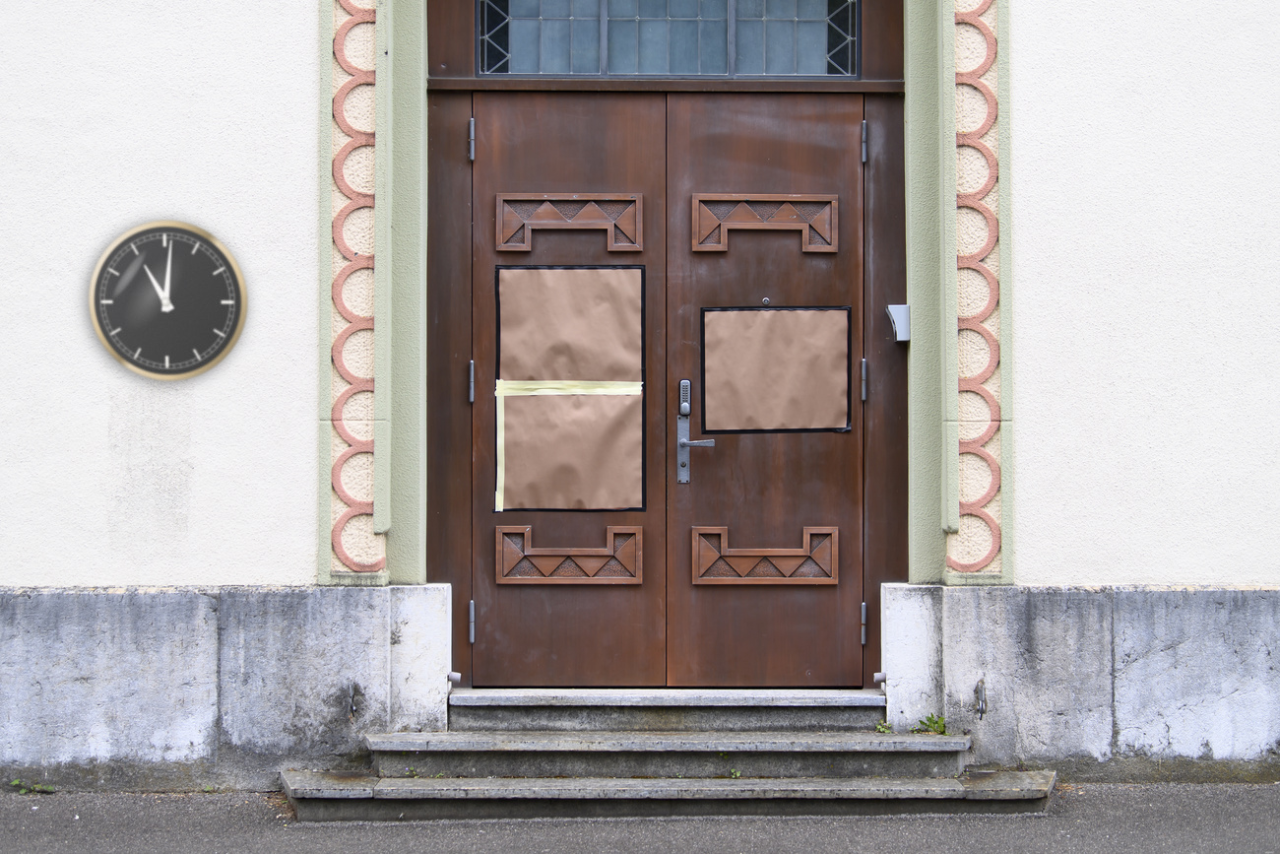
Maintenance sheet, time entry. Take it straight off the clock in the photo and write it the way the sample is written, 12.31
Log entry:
11.01
